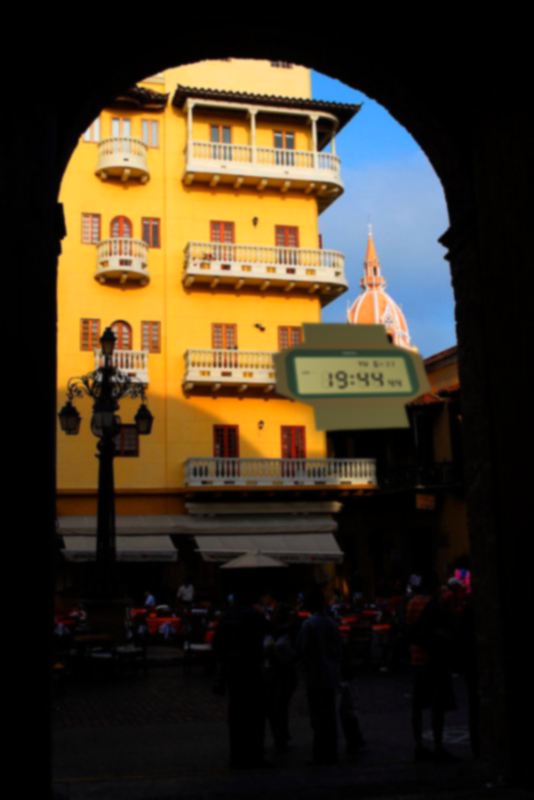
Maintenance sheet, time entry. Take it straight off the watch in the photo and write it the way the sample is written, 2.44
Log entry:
19.44
